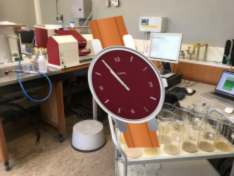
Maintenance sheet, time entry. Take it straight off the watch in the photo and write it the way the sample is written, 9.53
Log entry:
10.55
